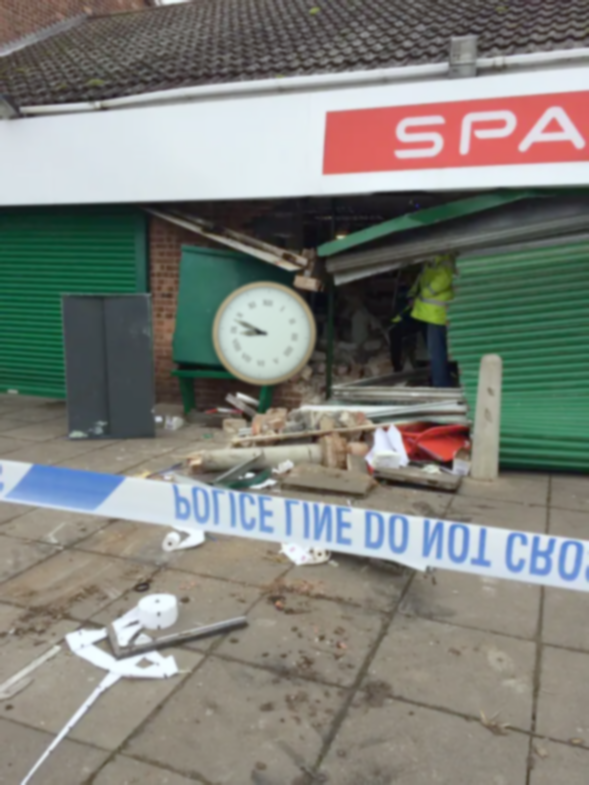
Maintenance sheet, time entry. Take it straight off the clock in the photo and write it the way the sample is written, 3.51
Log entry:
8.48
